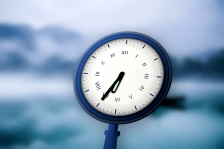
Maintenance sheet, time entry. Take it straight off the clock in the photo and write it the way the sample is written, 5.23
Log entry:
6.35
